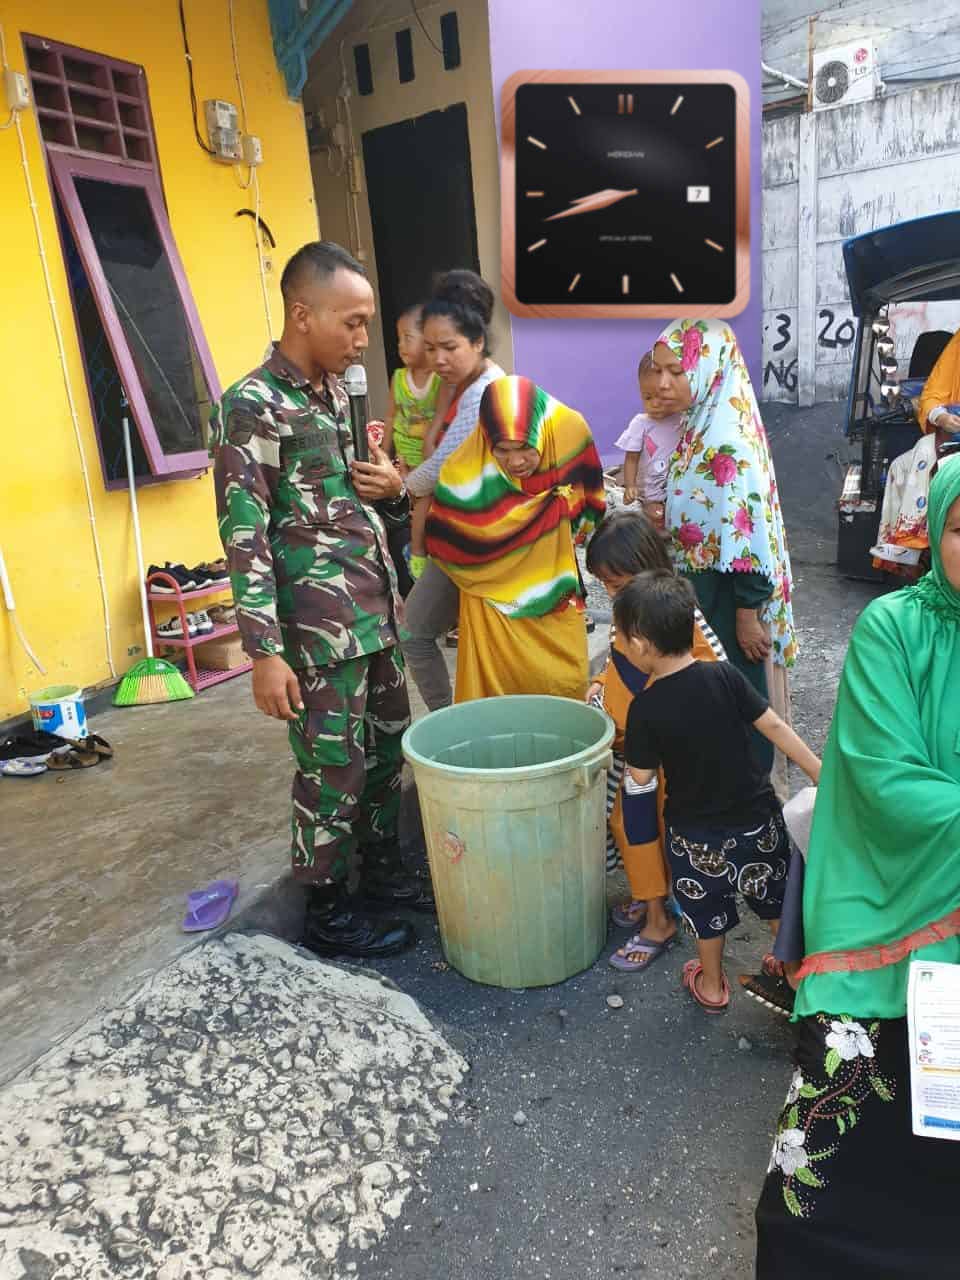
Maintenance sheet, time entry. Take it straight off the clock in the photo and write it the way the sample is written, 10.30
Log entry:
8.42
